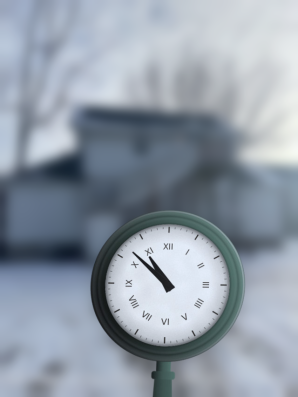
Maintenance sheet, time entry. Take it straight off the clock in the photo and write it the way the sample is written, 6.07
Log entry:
10.52
